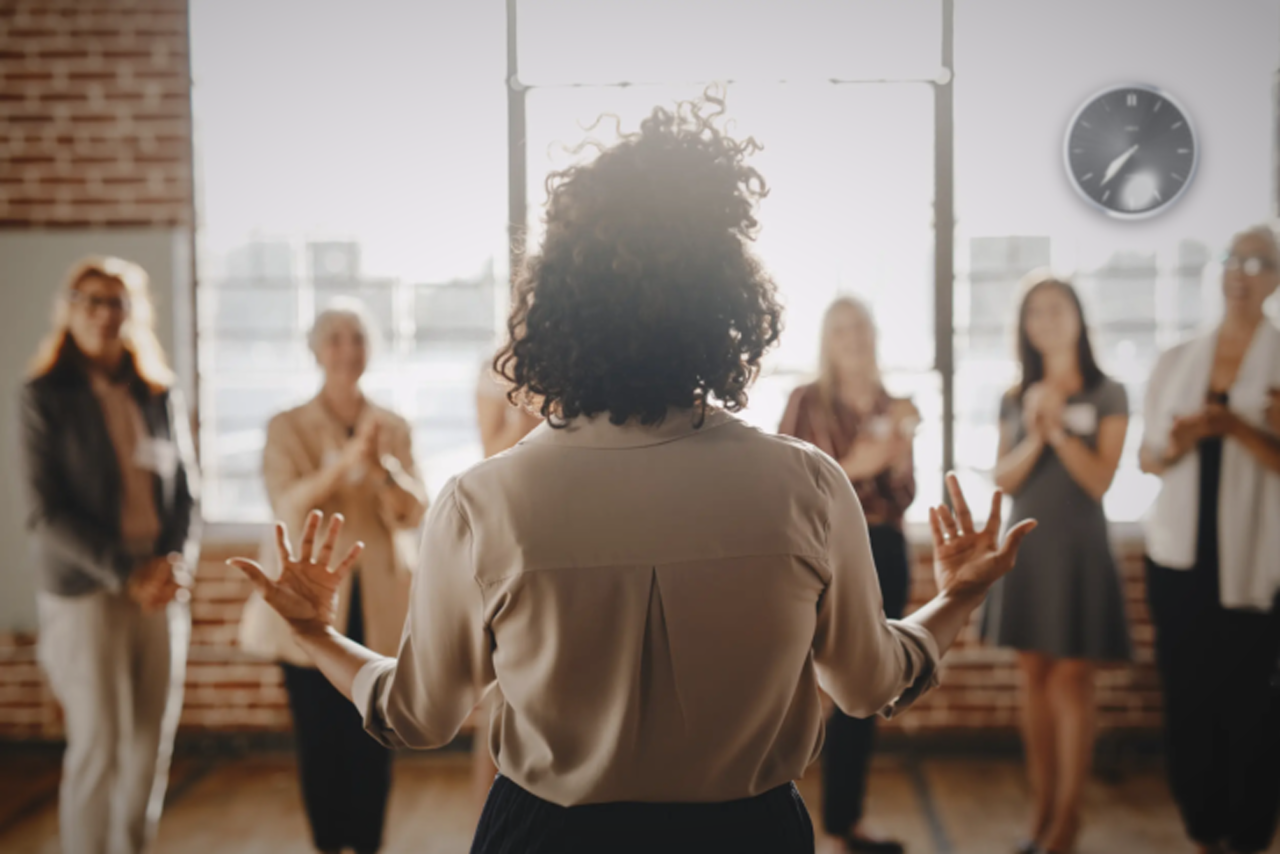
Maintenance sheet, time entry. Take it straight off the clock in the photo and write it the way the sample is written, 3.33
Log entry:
7.37
